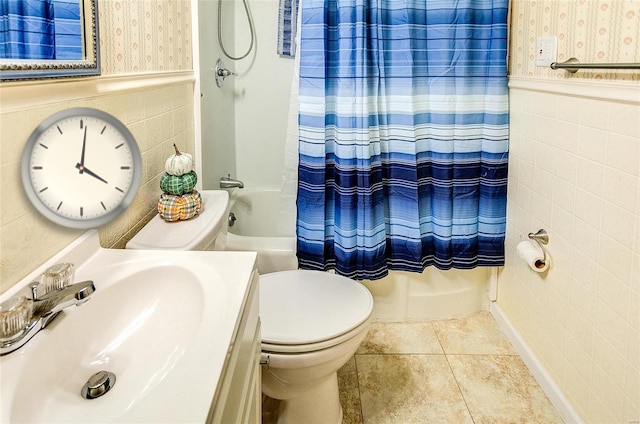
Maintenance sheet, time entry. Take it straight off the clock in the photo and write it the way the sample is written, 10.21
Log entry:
4.01
